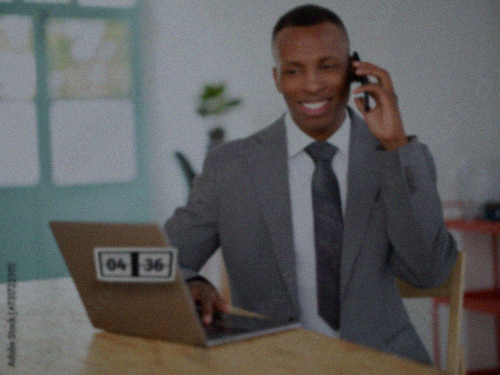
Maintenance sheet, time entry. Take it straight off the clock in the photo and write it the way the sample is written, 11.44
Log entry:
4.36
